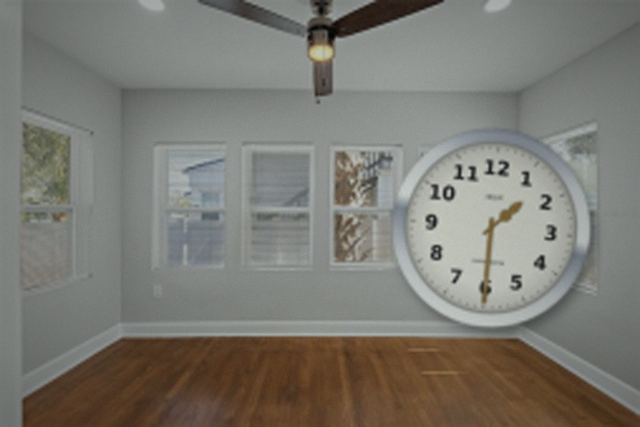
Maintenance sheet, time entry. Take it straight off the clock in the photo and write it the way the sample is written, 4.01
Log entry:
1.30
